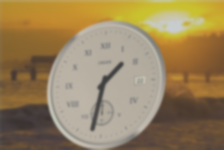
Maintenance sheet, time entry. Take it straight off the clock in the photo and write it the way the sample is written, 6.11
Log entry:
1.32
